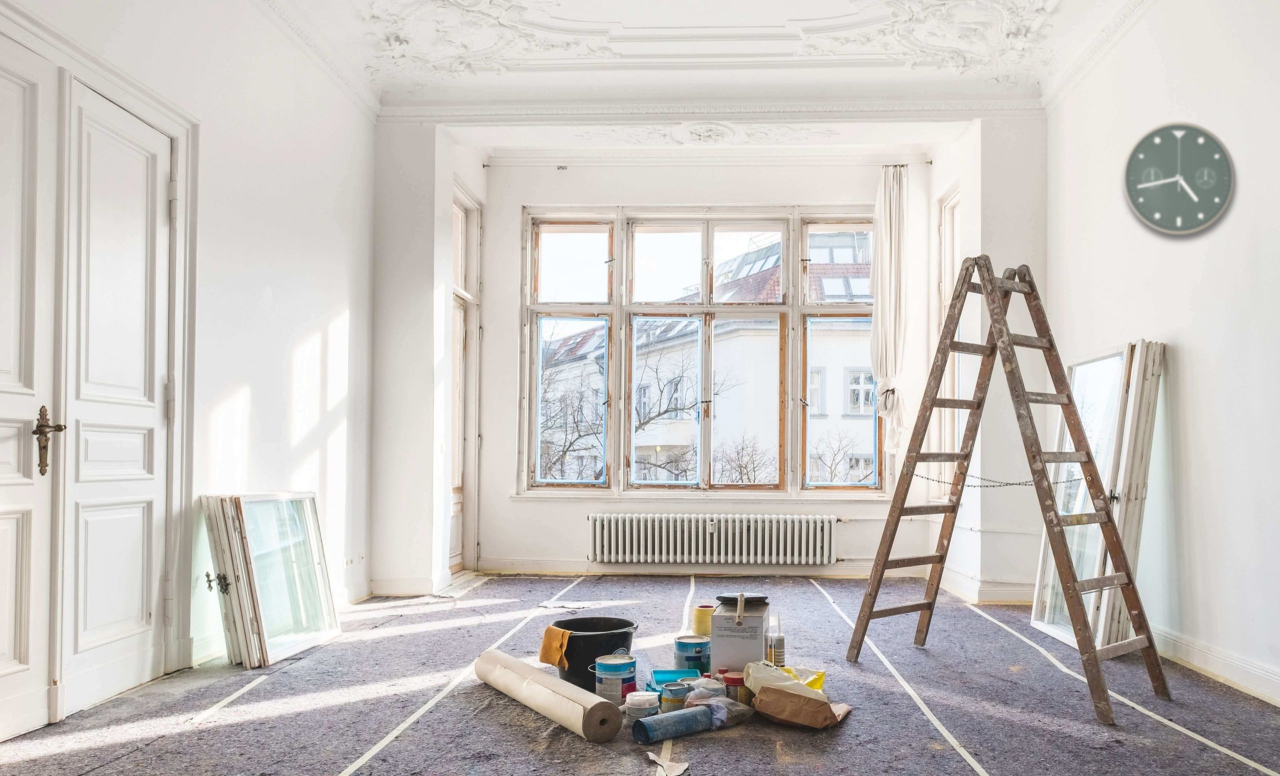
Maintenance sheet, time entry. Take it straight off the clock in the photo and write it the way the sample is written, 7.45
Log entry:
4.43
